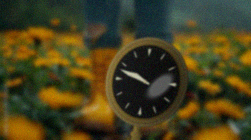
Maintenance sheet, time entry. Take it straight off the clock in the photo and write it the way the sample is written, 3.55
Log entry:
9.48
